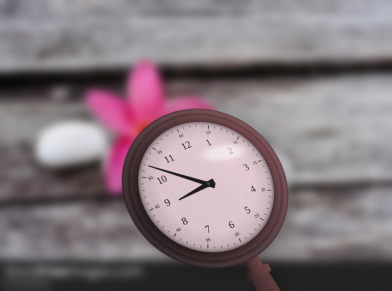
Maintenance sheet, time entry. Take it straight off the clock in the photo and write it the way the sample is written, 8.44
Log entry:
8.52
